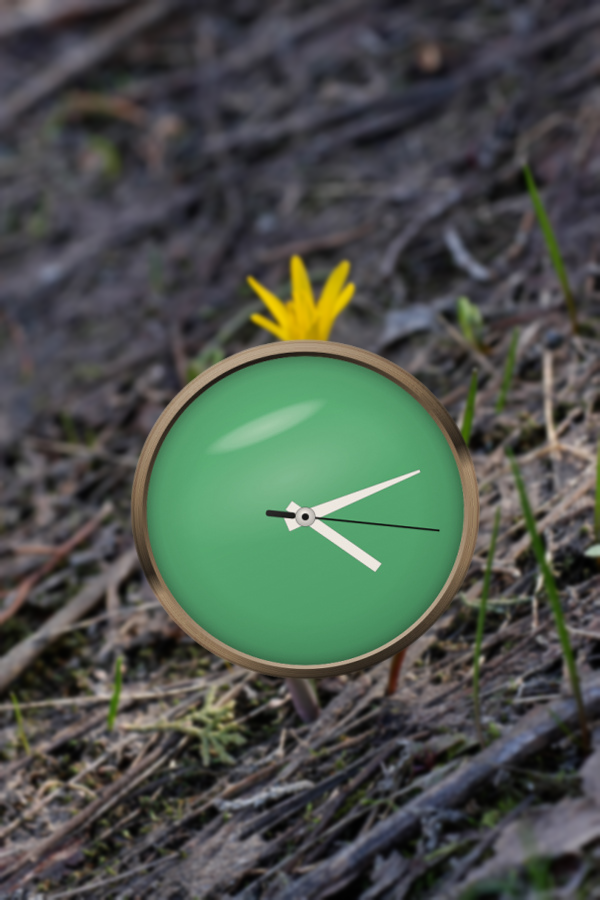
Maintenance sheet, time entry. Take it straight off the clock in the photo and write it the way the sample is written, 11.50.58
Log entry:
4.11.16
